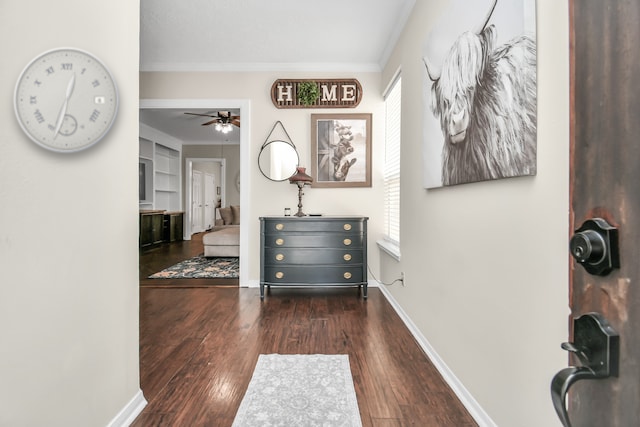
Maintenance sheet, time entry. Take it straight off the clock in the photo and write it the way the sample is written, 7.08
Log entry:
12.33
